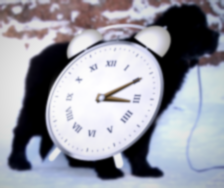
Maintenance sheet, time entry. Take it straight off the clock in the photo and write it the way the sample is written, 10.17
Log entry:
3.10
